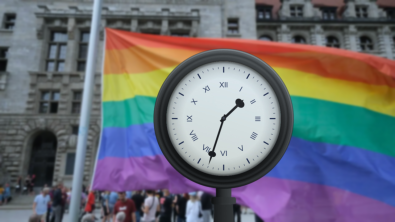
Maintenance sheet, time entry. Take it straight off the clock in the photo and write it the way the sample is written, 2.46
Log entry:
1.33
